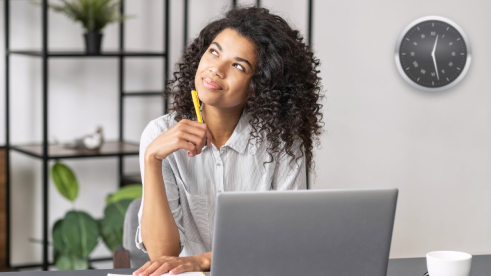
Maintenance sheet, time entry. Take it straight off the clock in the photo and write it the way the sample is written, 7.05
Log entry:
12.28
